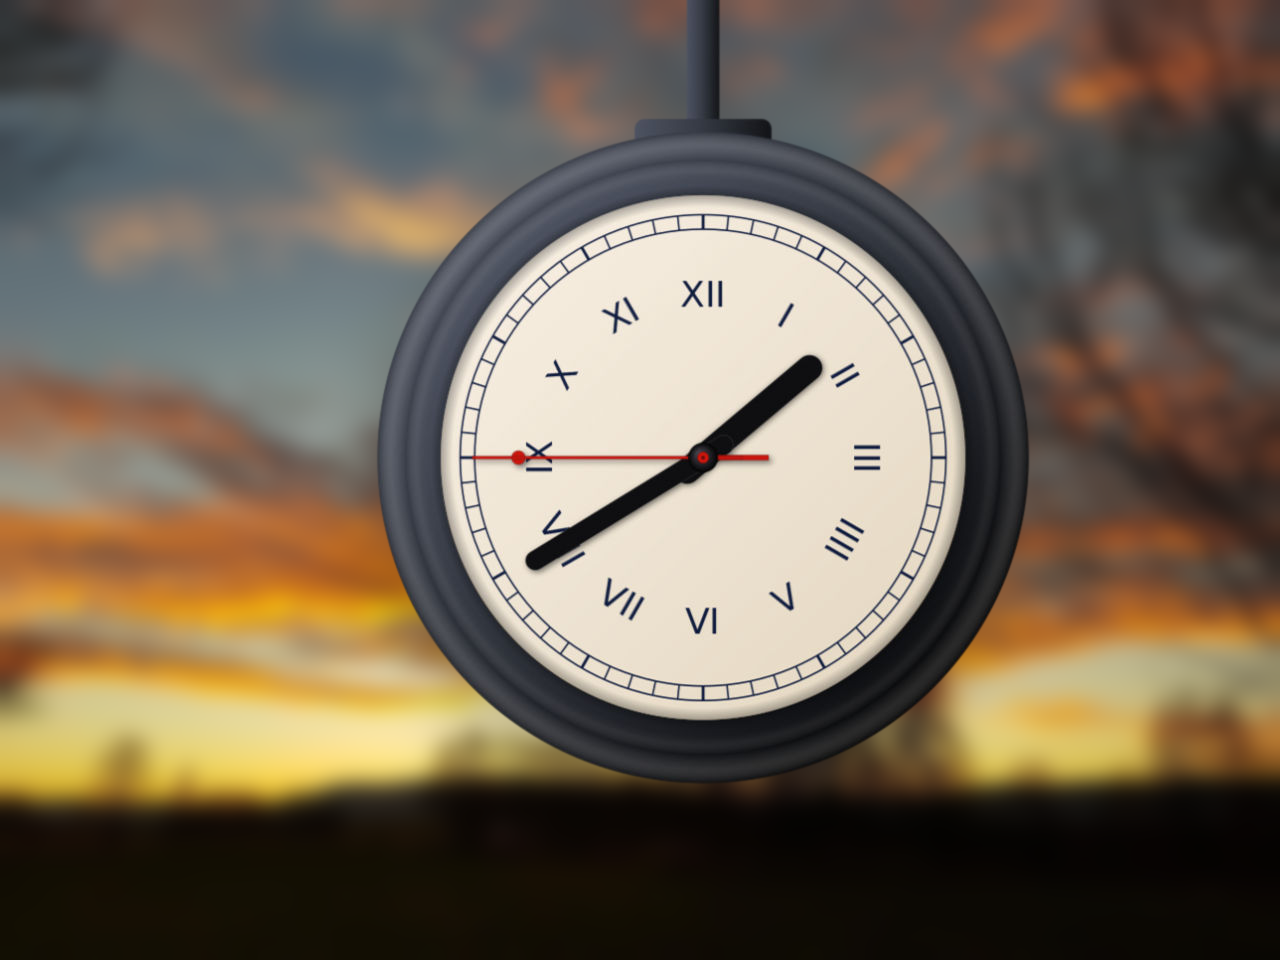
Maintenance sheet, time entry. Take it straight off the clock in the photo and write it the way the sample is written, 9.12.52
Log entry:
1.39.45
